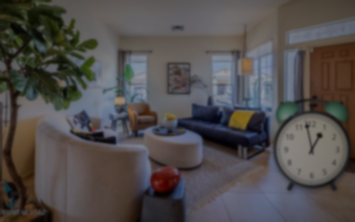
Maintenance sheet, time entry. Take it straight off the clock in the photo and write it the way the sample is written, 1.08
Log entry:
12.58
